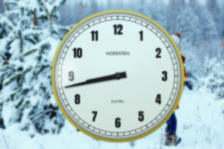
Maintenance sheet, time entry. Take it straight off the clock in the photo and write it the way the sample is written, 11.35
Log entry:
8.43
